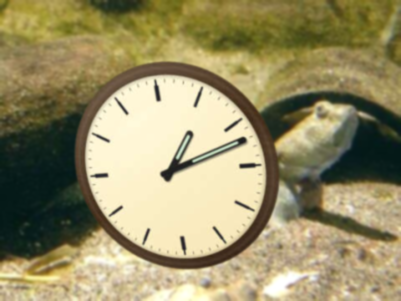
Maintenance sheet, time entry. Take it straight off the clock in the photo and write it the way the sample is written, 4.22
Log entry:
1.12
